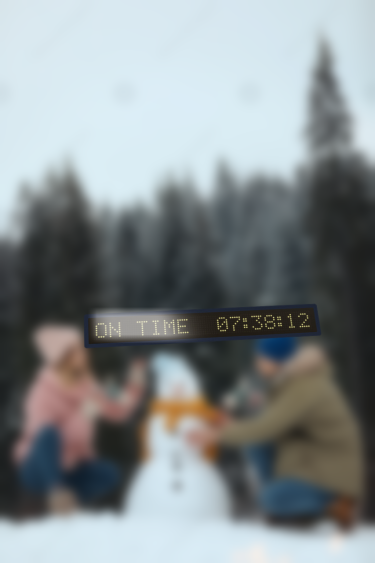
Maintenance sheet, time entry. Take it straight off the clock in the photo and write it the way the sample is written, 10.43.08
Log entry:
7.38.12
